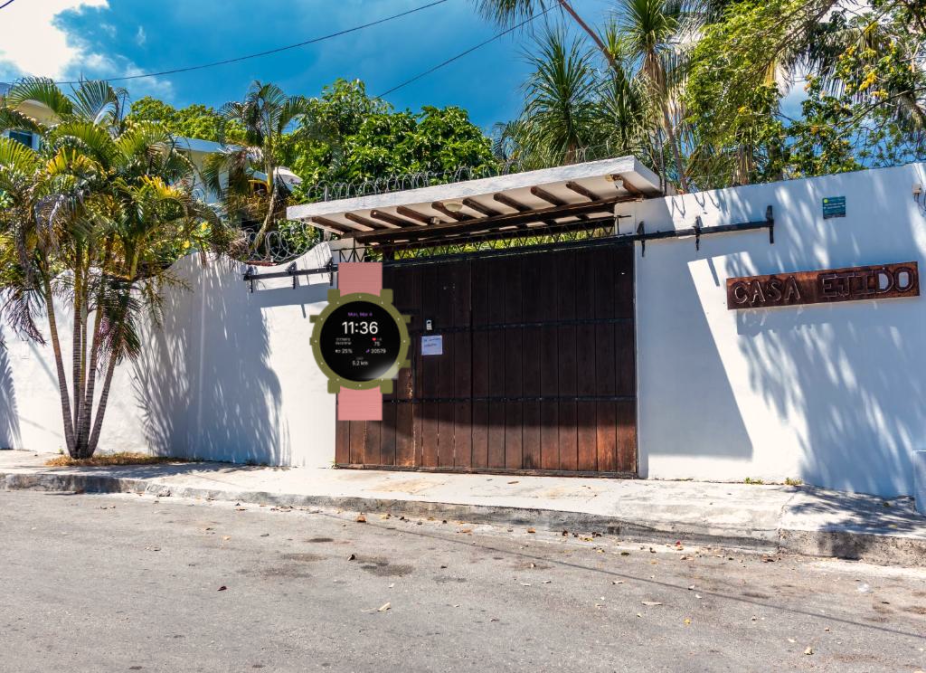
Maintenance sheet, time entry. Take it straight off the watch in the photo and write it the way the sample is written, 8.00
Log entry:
11.36
